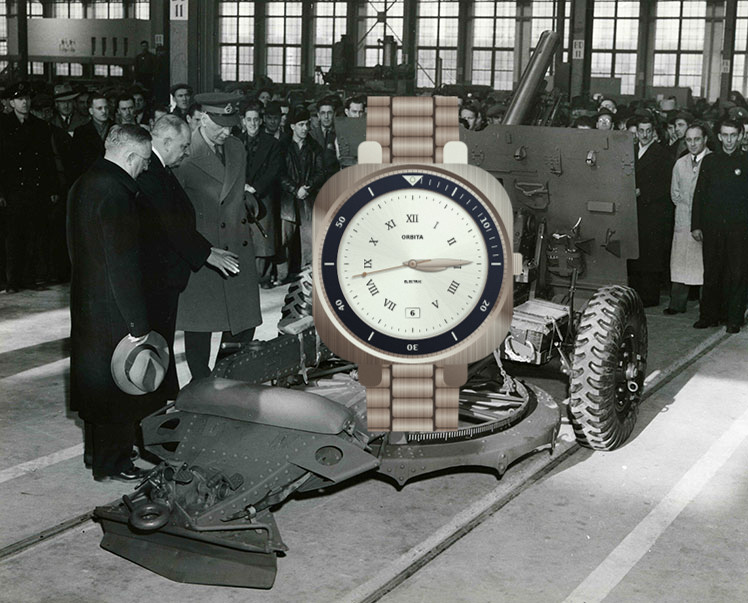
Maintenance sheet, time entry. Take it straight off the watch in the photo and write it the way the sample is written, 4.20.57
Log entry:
3.14.43
